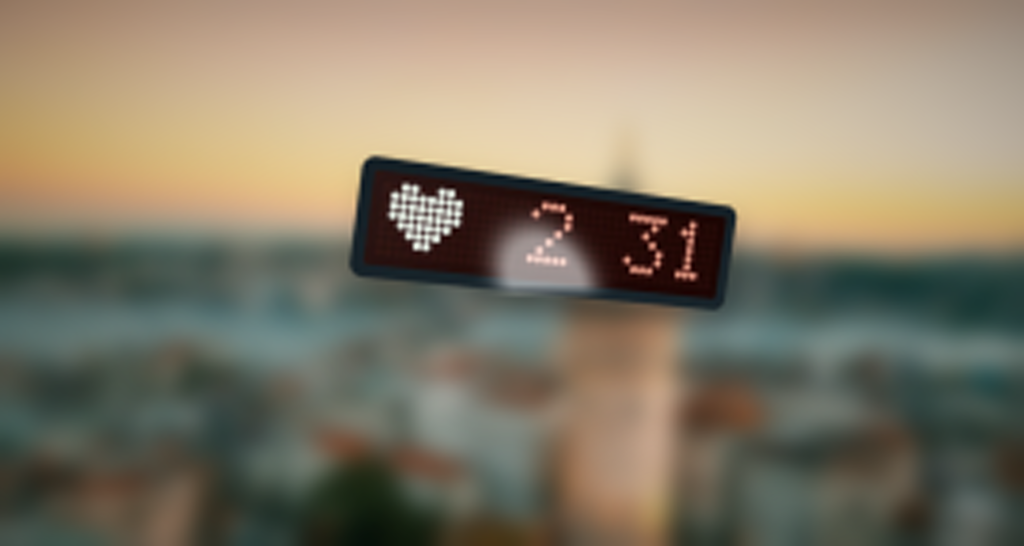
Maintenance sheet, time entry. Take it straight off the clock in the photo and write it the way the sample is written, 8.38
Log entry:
2.31
